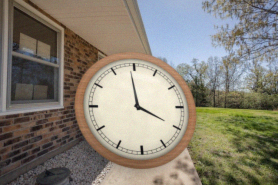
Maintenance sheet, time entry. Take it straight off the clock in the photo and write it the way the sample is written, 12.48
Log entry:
3.59
